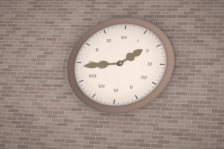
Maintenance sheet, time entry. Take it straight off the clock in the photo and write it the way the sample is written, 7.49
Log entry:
1.44
